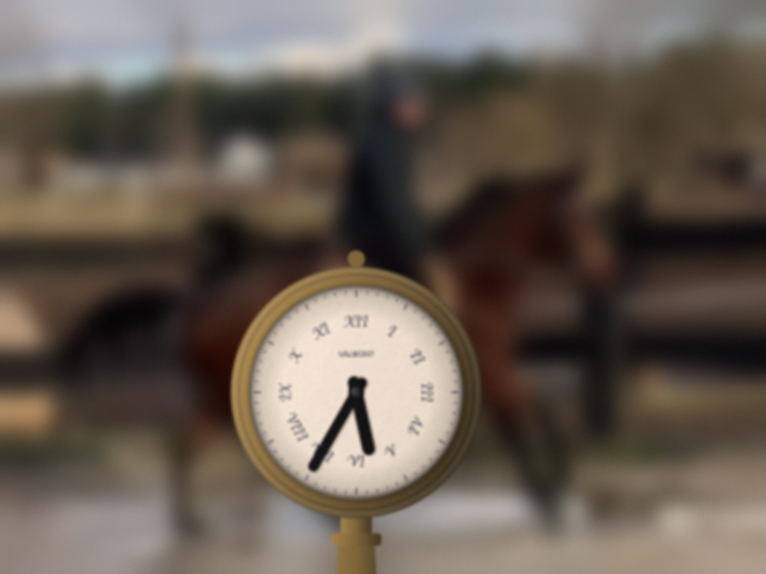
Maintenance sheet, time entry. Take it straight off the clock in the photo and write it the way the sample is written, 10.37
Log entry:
5.35
